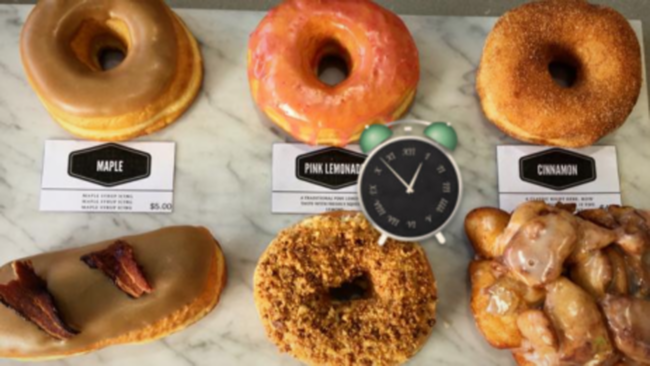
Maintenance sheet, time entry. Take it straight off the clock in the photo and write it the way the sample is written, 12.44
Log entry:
12.53
